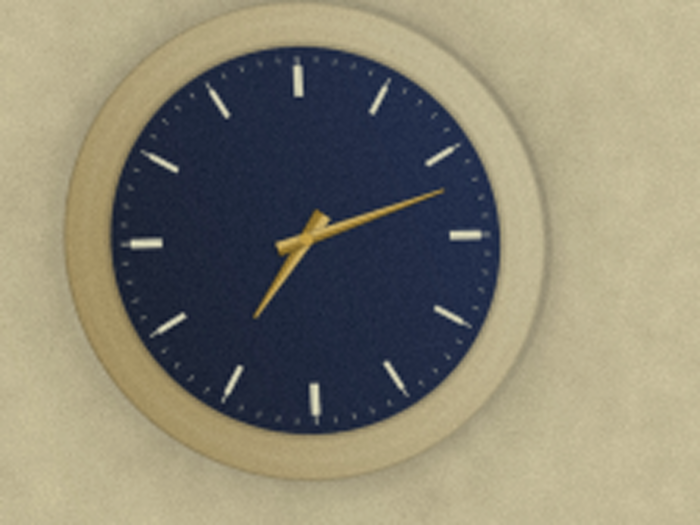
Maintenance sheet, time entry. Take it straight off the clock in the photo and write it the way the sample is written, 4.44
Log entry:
7.12
